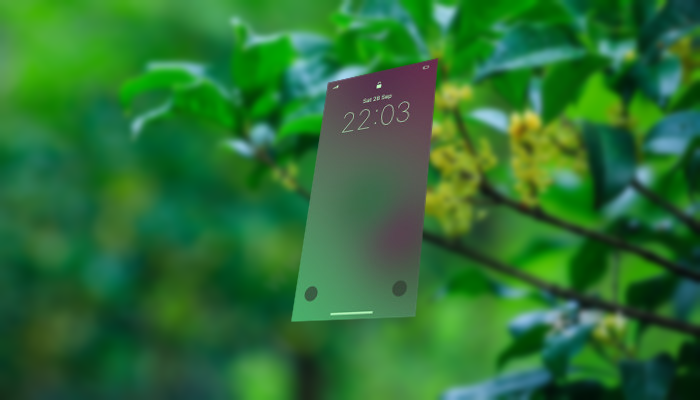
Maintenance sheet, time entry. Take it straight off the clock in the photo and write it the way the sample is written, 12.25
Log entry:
22.03
